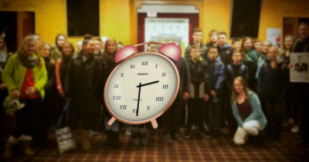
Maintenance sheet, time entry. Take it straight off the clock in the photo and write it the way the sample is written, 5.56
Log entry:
2.29
